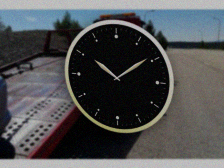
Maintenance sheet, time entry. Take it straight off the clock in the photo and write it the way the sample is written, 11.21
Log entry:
10.09
